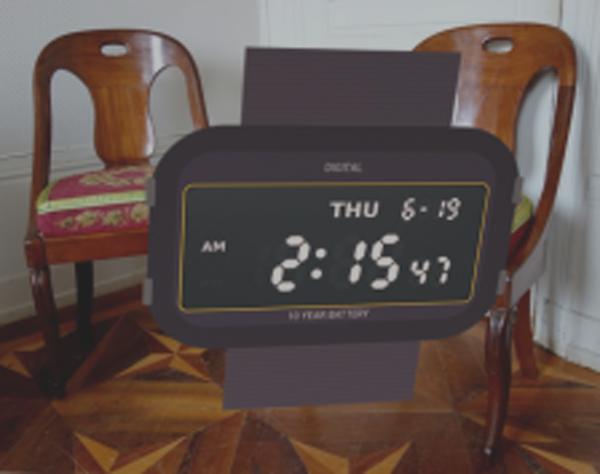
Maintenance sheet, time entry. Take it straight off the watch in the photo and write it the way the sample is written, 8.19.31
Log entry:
2.15.47
